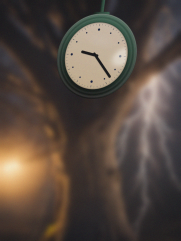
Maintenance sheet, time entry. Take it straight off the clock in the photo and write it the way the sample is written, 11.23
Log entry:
9.23
